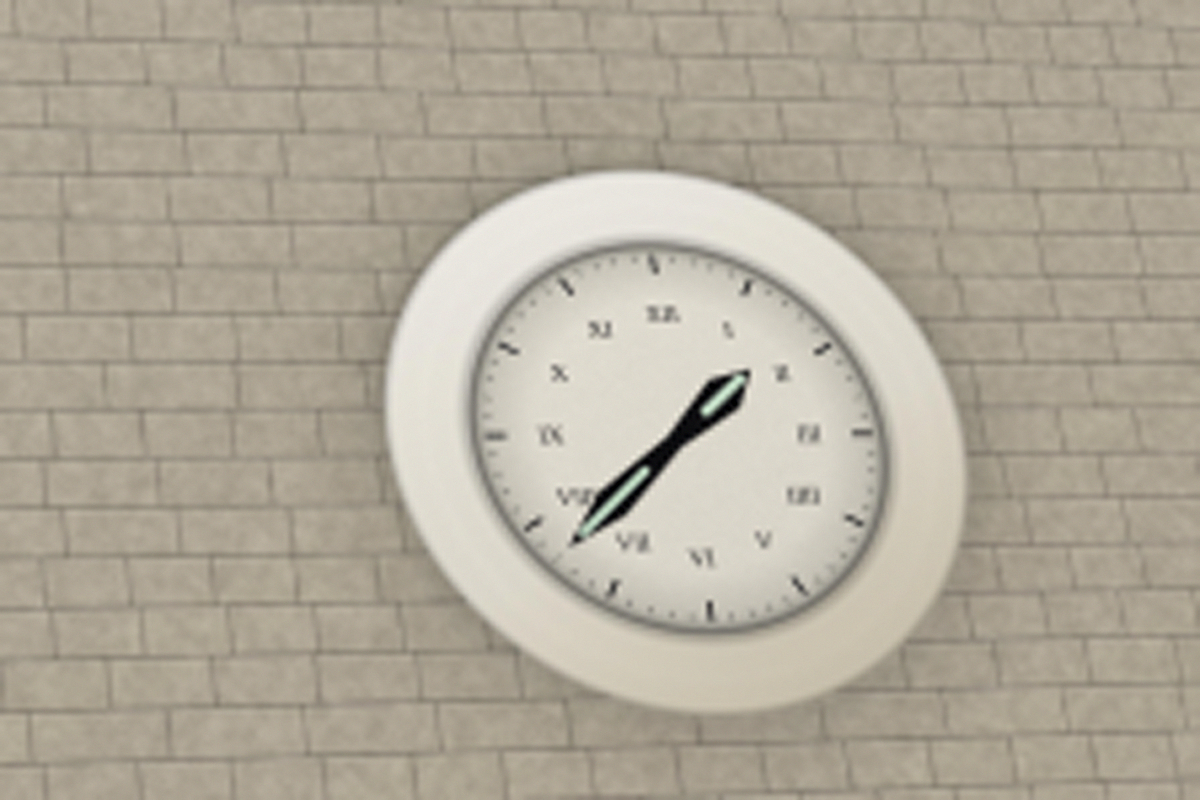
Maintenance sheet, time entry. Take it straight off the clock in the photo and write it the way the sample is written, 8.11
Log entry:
1.38
